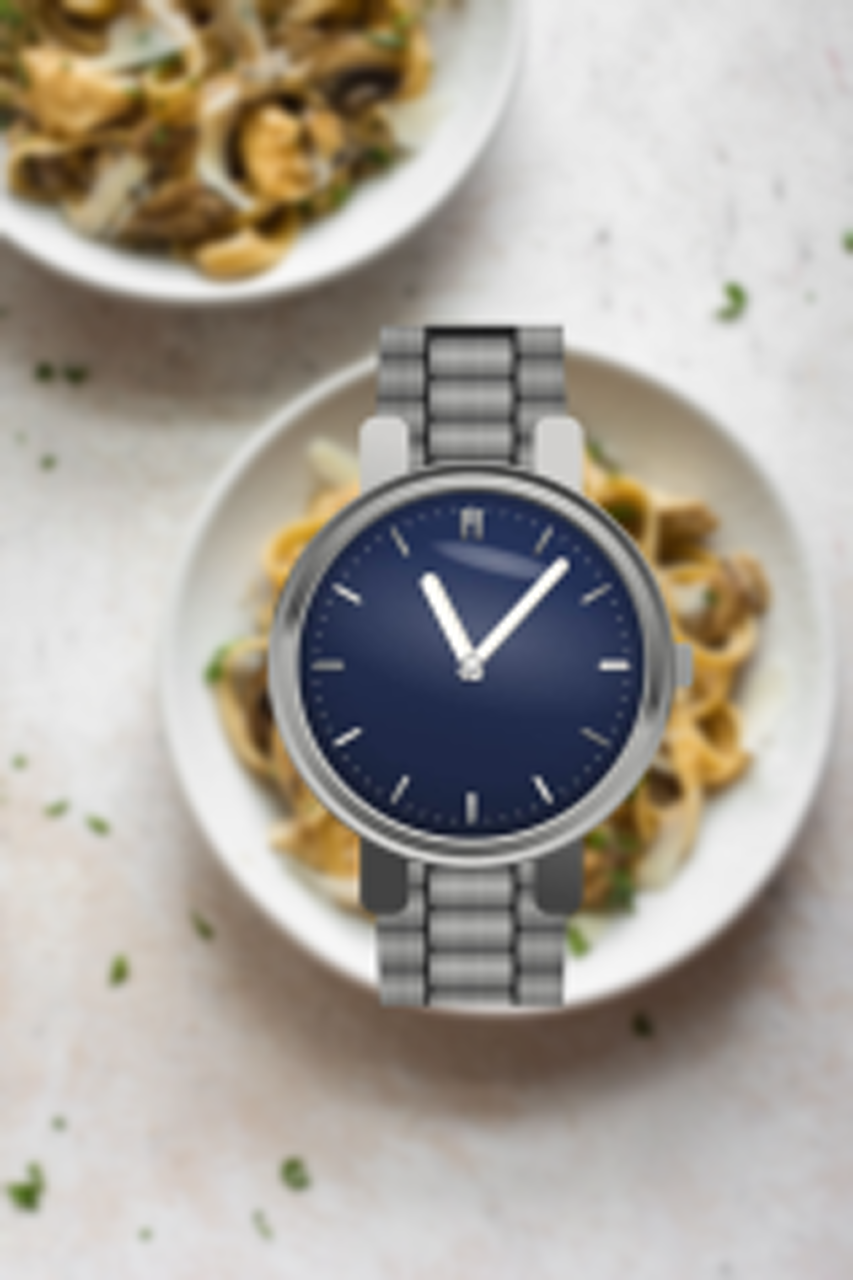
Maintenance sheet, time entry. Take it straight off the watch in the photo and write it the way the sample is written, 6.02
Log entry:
11.07
